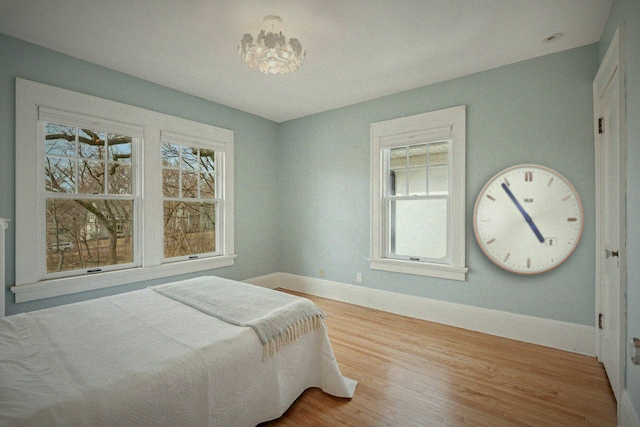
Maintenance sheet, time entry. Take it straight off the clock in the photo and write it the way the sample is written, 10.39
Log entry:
4.54
